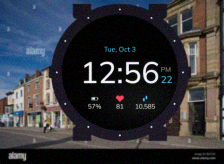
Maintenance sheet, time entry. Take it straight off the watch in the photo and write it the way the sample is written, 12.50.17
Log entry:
12.56.22
